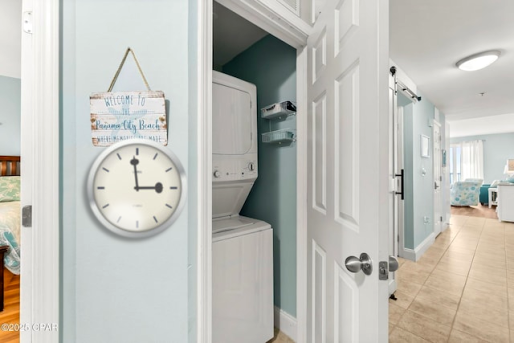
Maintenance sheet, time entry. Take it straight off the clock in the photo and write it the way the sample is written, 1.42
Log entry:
2.59
